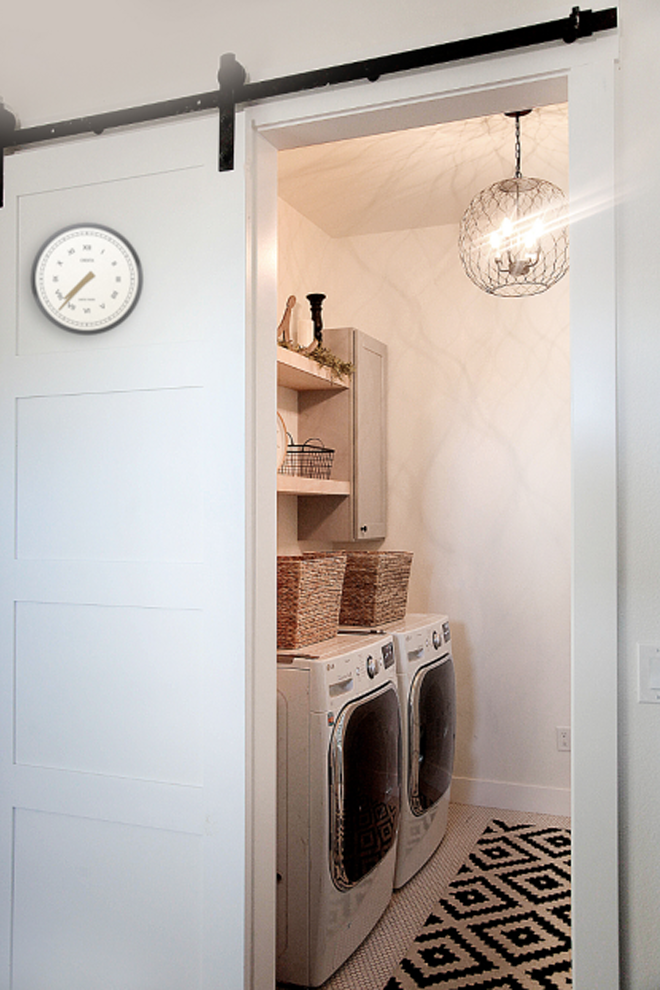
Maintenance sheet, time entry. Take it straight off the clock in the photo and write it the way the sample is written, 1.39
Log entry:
7.37
